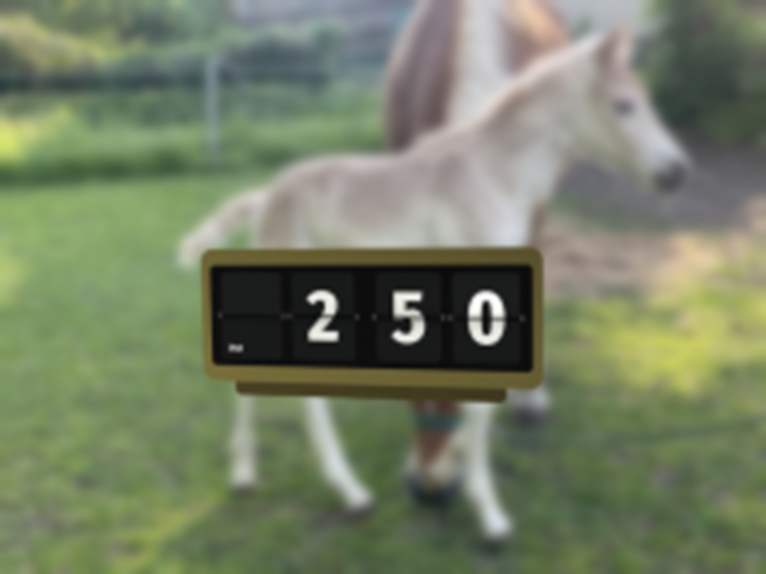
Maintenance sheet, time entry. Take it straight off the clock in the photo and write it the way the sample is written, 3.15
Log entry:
2.50
